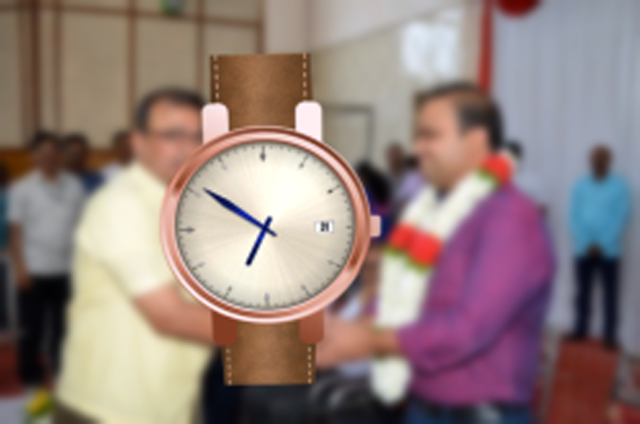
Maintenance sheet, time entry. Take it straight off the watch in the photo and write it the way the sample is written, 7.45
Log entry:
6.51
